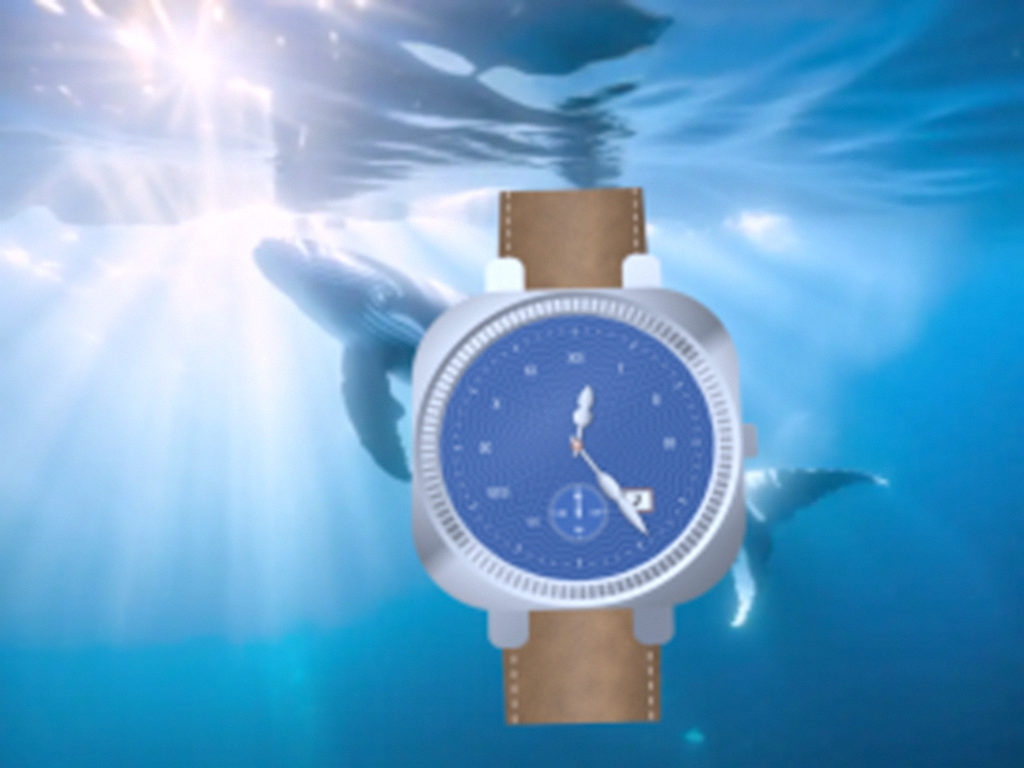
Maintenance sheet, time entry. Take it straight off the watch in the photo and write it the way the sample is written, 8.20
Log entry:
12.24
